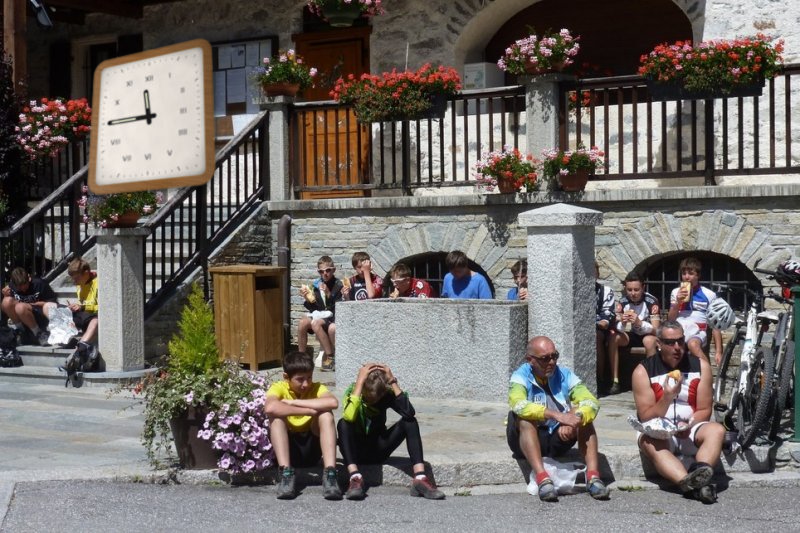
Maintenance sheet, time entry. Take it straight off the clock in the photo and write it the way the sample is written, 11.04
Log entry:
11.45
